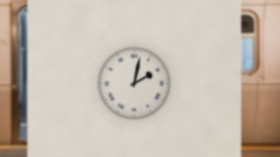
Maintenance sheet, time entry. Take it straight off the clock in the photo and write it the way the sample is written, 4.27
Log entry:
2.02
